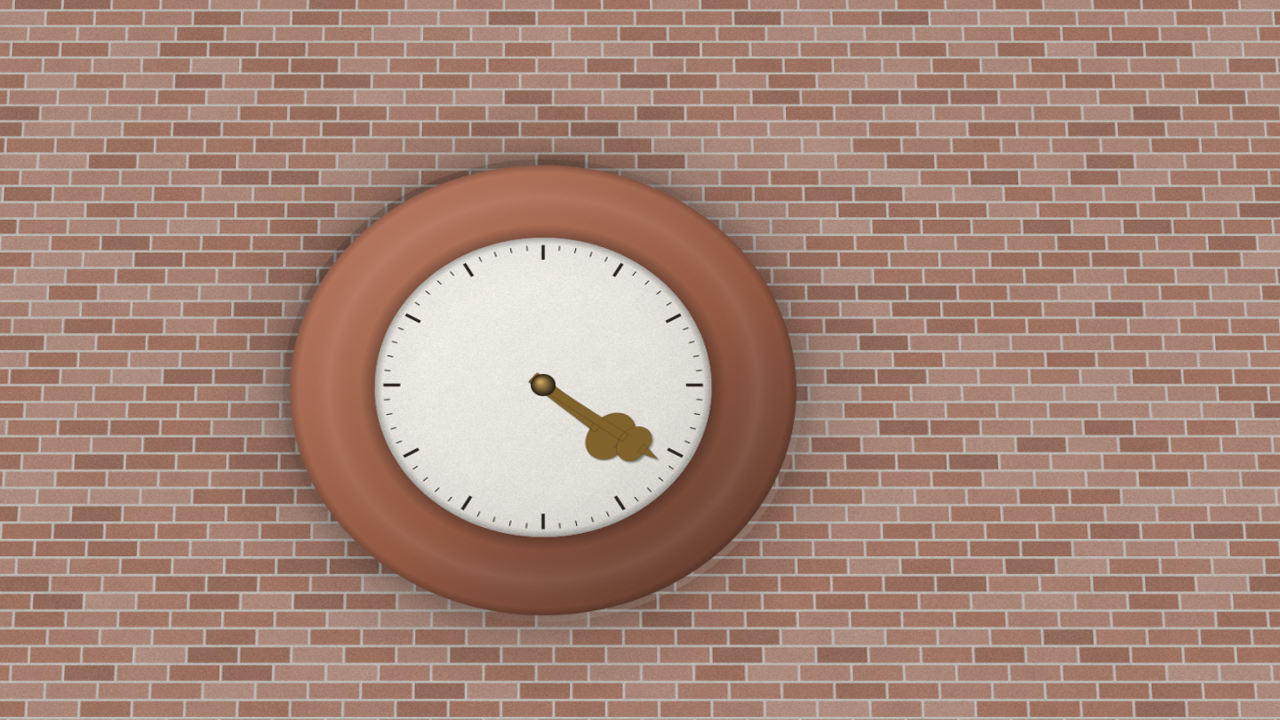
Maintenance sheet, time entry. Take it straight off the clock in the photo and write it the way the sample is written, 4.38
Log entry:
4.21
